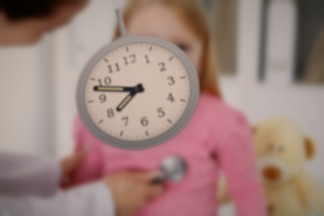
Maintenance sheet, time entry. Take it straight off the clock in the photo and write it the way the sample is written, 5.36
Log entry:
7.48
